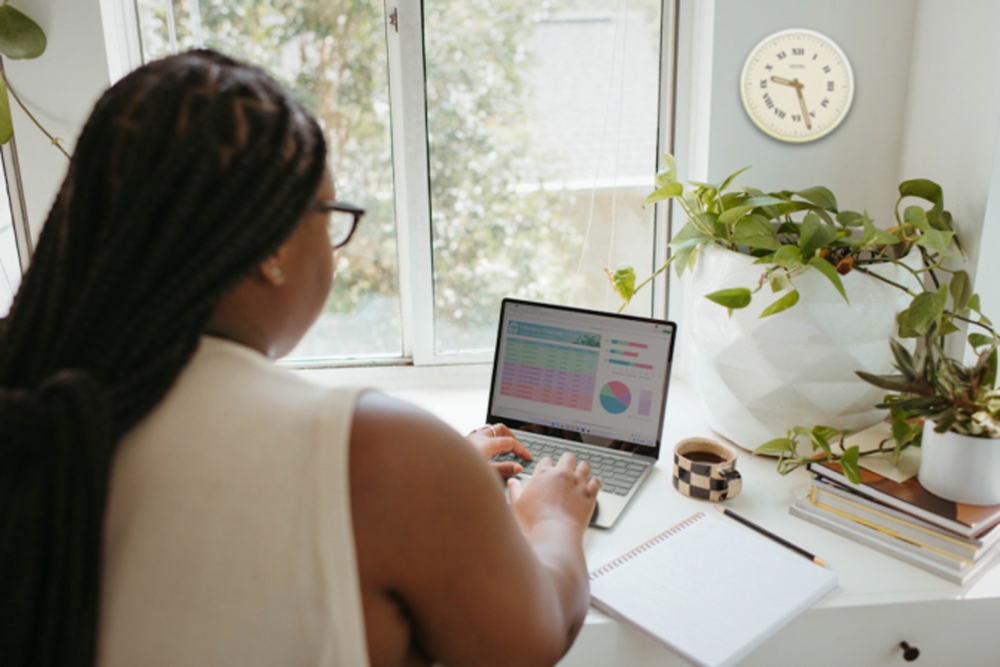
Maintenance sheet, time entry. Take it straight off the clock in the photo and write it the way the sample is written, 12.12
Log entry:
9.27
